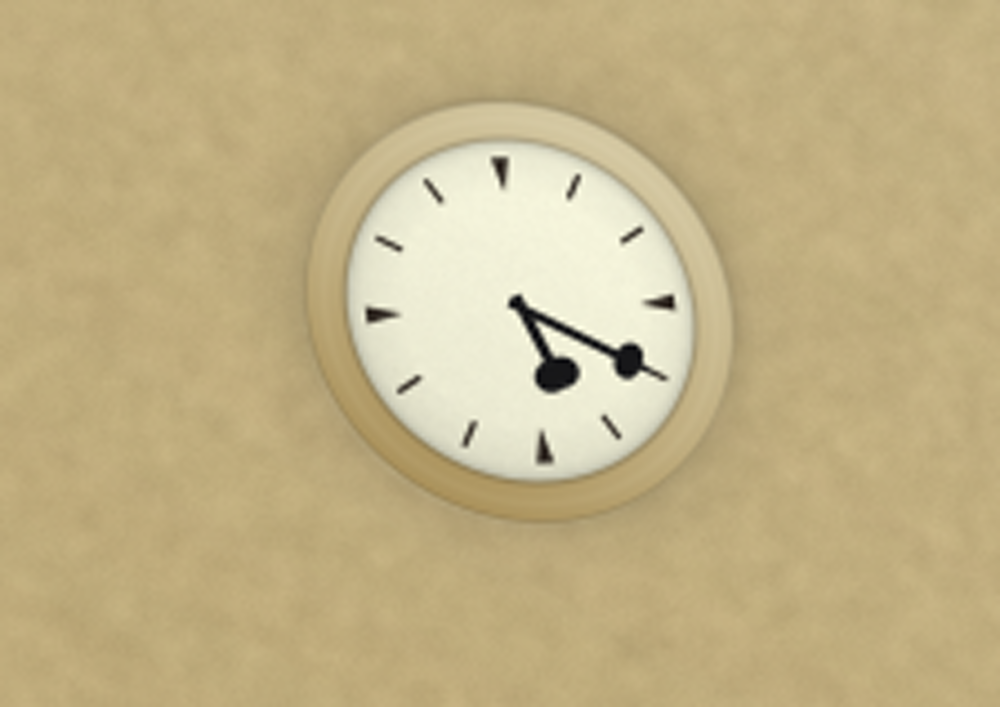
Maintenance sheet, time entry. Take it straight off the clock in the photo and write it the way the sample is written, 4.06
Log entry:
5.20
